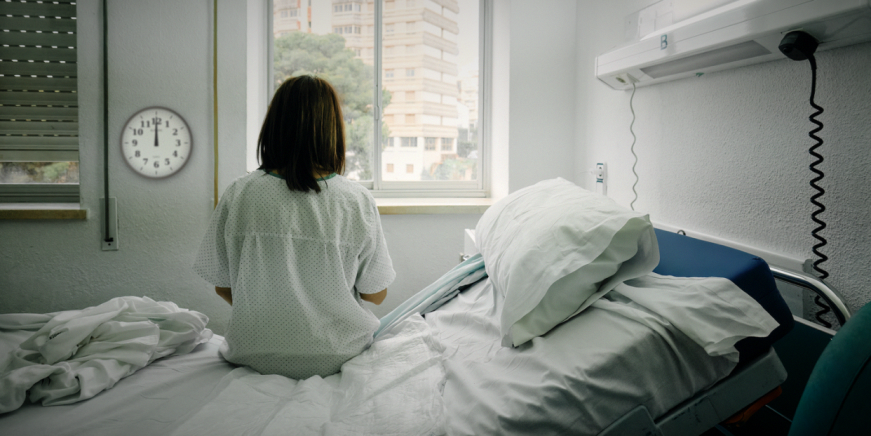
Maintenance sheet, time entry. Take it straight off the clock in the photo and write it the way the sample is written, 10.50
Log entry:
12.00
